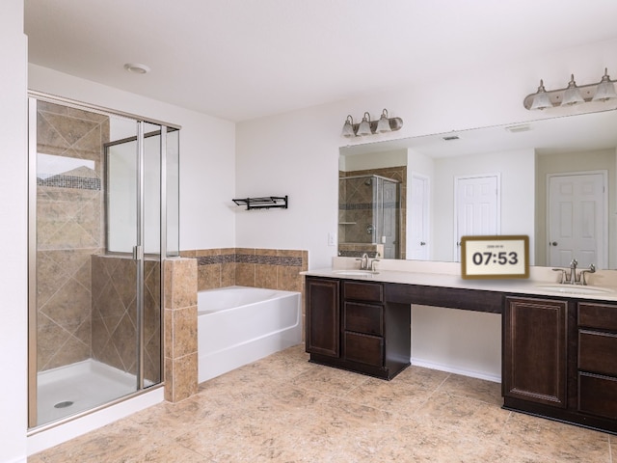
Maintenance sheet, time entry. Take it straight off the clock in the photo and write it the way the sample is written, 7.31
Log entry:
7.53
